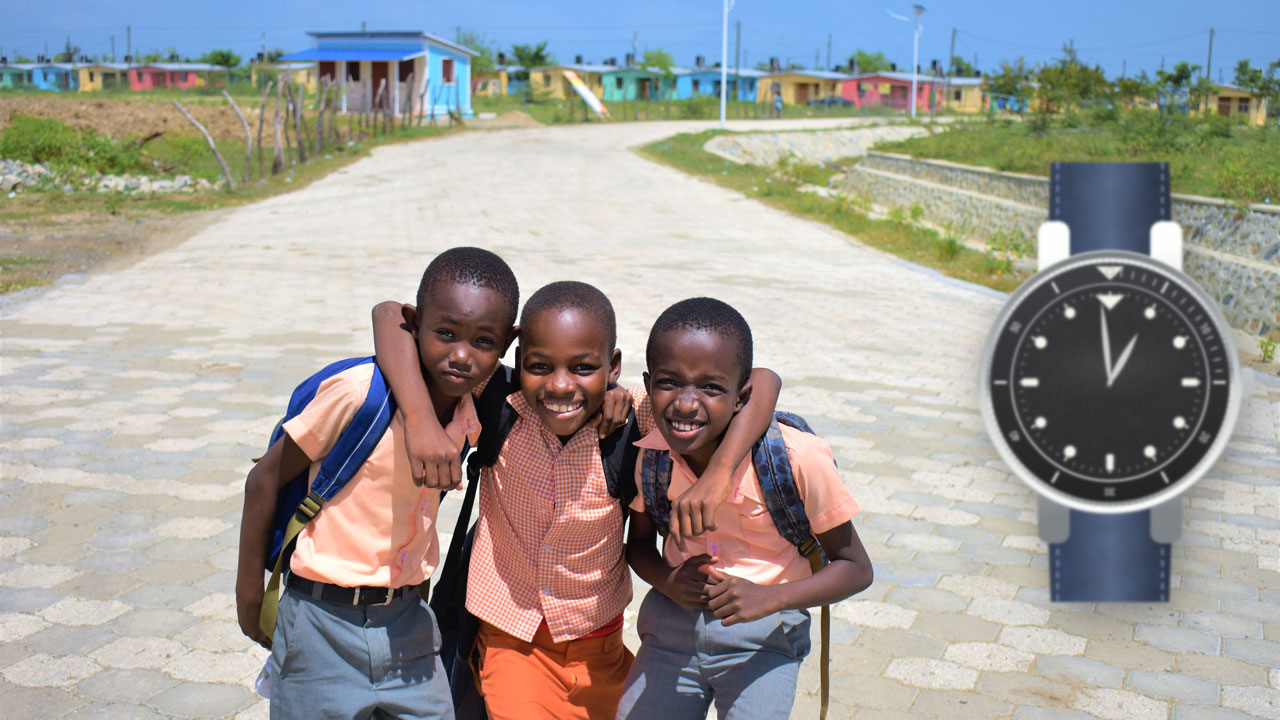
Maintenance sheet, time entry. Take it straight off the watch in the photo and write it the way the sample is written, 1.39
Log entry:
12.59
